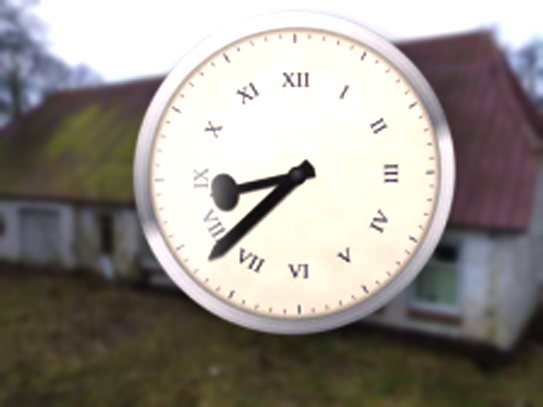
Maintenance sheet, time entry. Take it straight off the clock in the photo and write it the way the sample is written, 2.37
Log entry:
8.38
